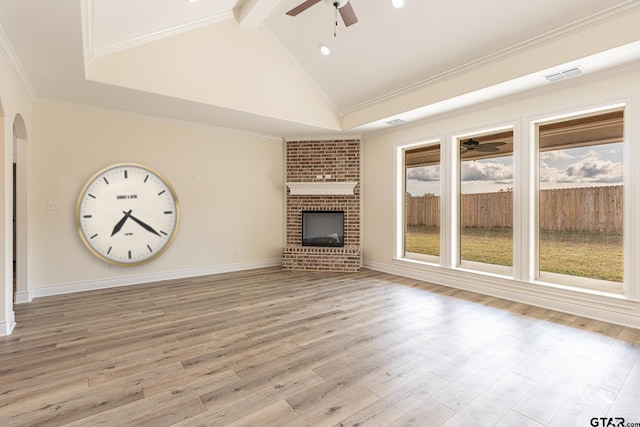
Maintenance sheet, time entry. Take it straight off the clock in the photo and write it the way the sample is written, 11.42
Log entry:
7.21
